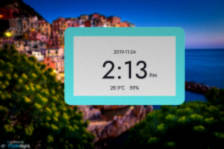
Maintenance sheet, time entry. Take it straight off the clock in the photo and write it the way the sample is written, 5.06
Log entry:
2.13
